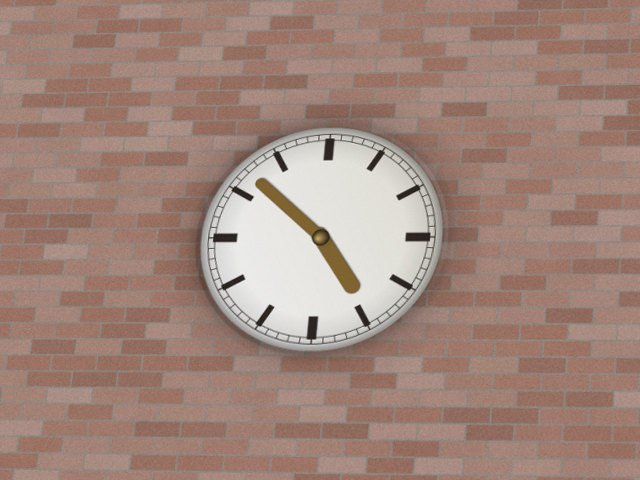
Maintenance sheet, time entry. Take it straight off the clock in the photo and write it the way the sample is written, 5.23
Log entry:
4.52
